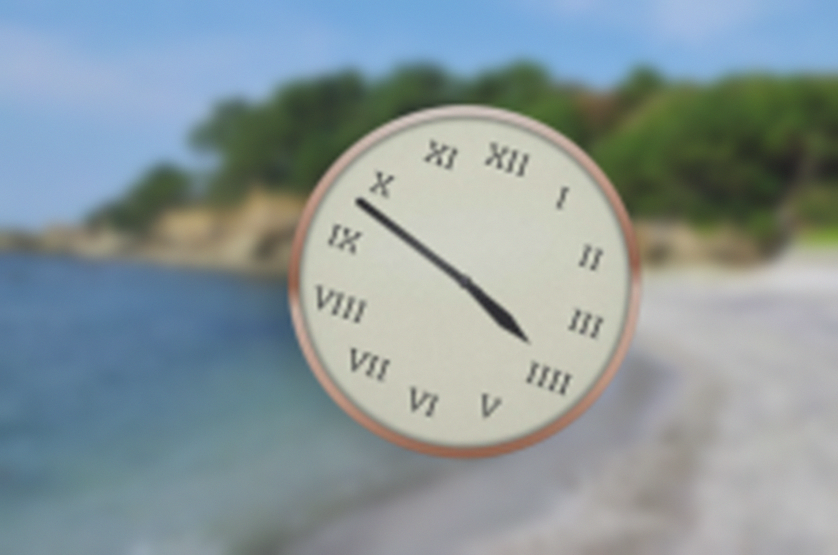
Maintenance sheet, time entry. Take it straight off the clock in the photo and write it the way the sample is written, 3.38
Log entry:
3.48
